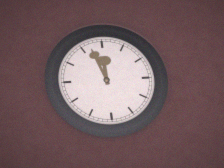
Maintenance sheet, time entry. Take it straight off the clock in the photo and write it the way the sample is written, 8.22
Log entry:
11.57
